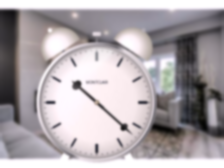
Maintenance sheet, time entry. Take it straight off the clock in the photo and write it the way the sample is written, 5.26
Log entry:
10.22
